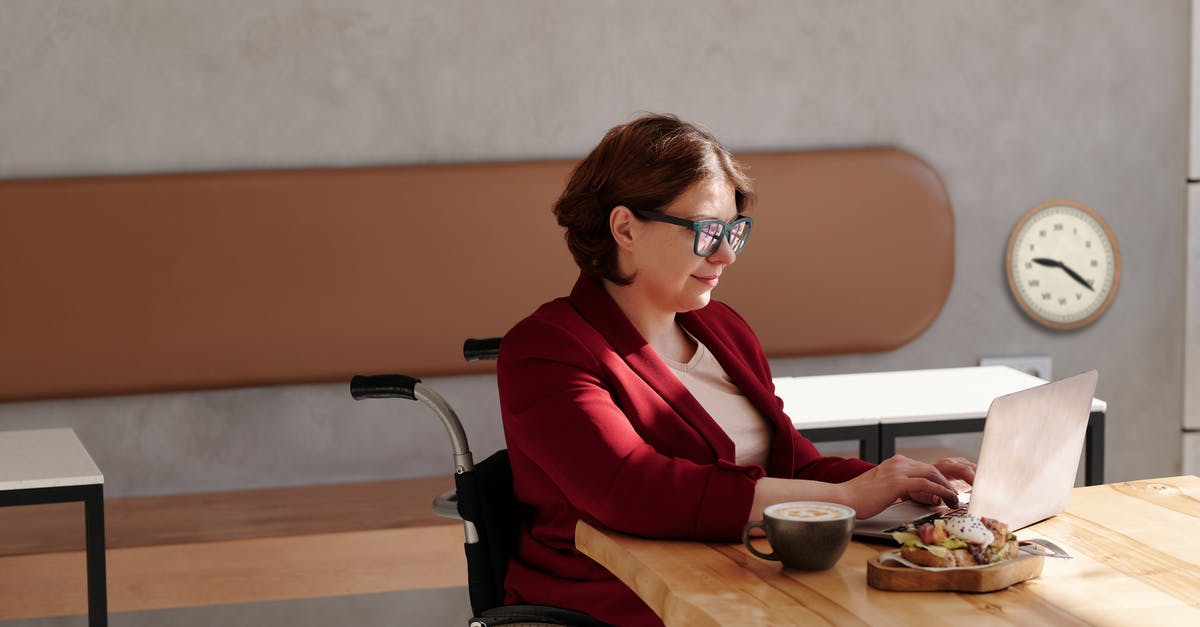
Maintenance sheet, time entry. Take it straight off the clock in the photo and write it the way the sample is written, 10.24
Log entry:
9.21
